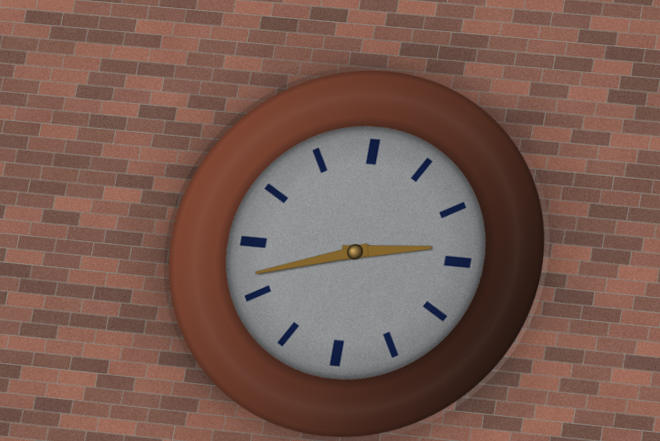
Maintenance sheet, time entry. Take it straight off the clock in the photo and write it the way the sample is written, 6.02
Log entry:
2.42
